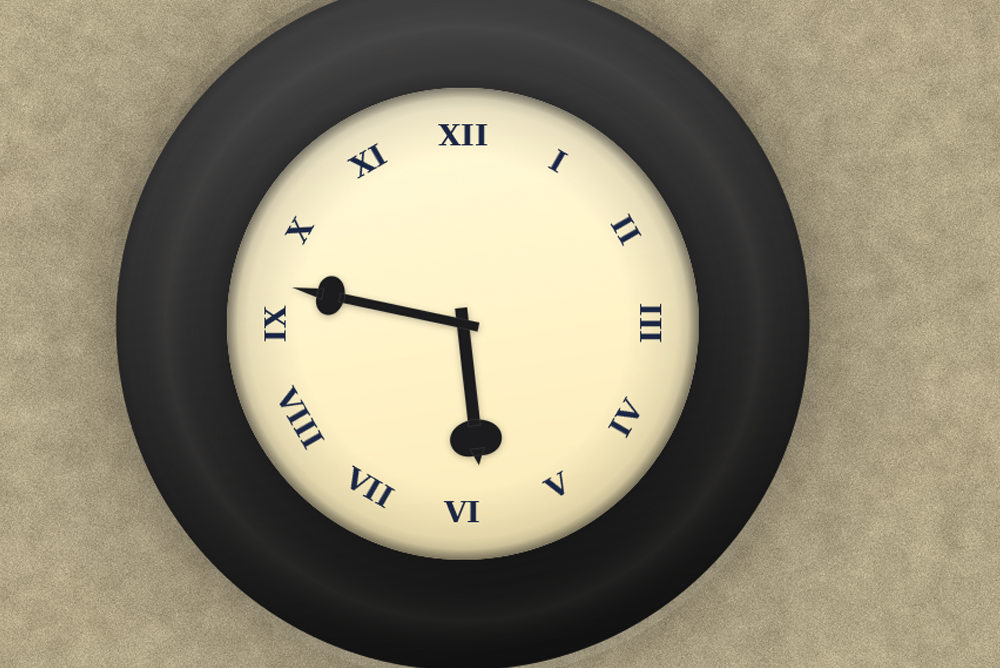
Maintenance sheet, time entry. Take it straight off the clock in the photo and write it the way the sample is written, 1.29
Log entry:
5.47
